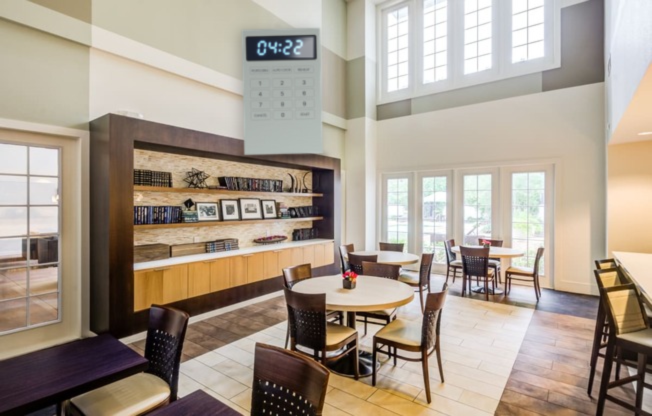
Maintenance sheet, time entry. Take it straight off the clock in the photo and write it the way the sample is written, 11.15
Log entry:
4.22
